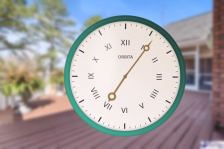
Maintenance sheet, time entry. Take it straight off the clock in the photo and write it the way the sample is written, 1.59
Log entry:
7.06
